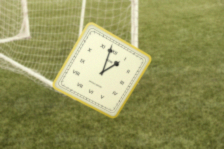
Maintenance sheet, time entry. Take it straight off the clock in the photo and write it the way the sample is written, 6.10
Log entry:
12.58
